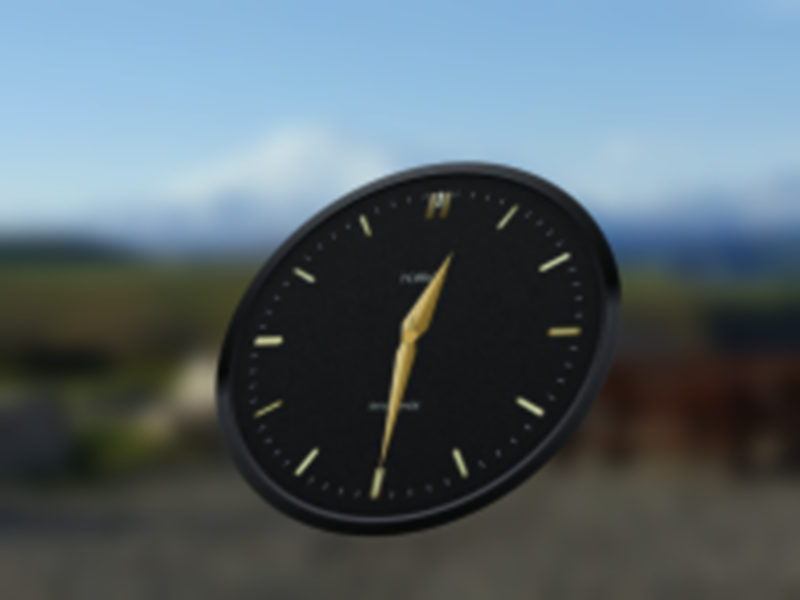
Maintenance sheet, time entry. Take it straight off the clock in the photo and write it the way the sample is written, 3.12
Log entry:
12.30
